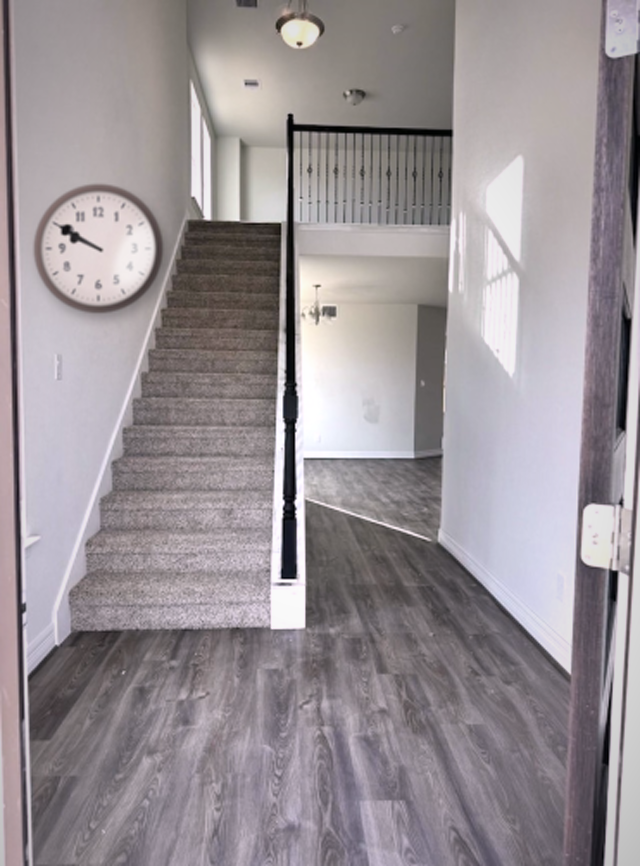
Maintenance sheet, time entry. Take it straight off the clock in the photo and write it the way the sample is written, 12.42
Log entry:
9.50
